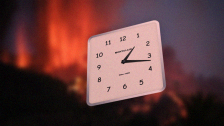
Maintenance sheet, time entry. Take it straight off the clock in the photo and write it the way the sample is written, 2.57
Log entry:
1.17
